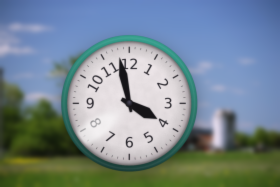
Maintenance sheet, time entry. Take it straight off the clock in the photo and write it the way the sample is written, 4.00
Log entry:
3.58
